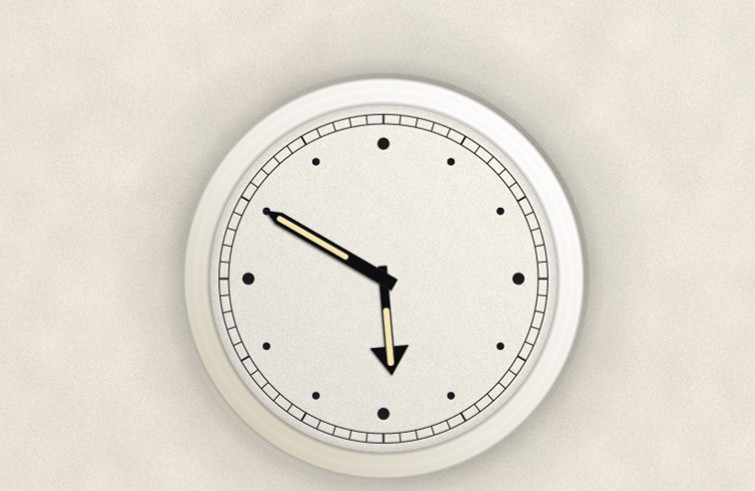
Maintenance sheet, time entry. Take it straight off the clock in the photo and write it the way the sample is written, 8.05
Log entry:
5.50
